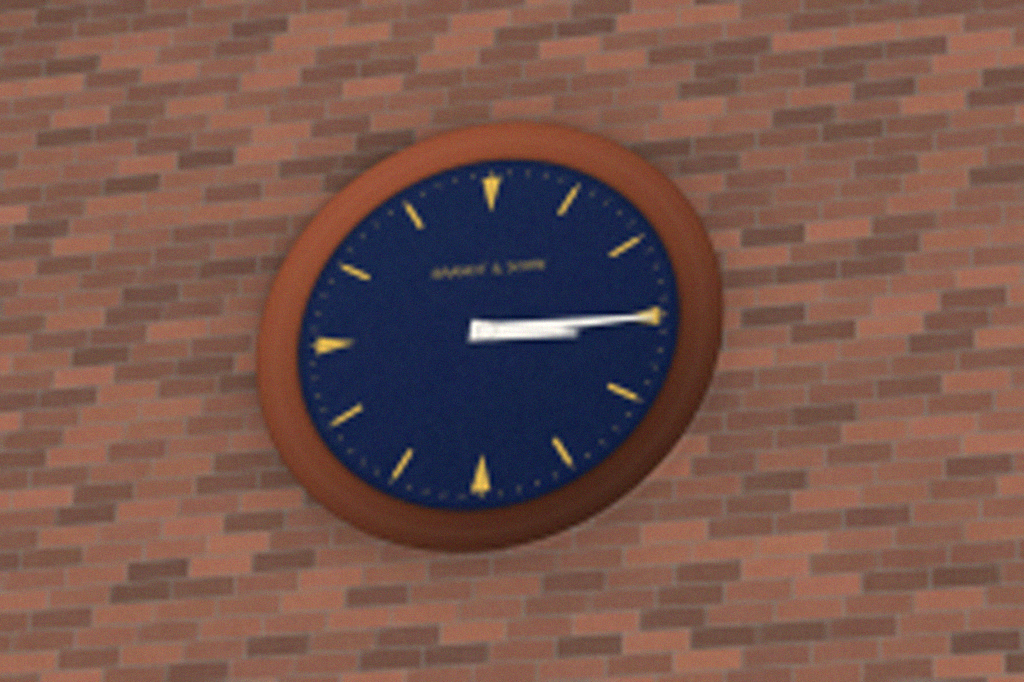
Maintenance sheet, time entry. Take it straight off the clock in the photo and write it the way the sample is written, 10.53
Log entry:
3.15
